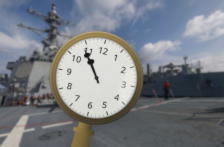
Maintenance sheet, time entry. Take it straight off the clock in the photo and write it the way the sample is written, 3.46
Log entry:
10.54
